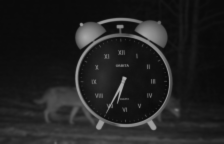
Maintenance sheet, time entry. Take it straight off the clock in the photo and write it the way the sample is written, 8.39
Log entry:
6.35
